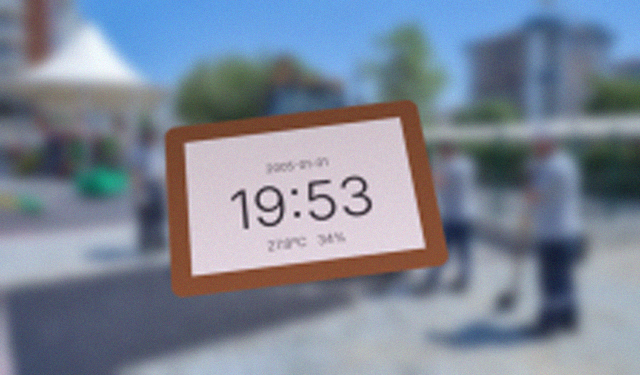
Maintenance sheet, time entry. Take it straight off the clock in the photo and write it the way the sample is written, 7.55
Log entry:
19.53
